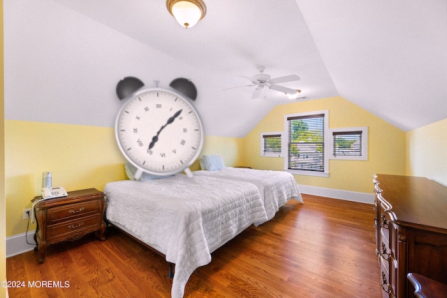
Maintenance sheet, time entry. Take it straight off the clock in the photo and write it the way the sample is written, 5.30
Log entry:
7.08
